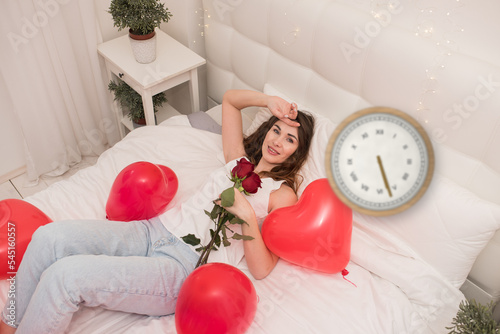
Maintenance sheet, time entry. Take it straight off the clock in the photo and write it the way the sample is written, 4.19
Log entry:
5.27
